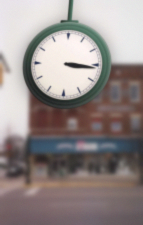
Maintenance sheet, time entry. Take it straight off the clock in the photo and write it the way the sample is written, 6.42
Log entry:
3.16
